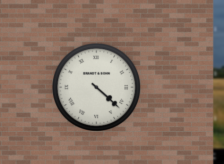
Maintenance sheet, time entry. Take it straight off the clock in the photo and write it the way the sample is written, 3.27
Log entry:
4.22
